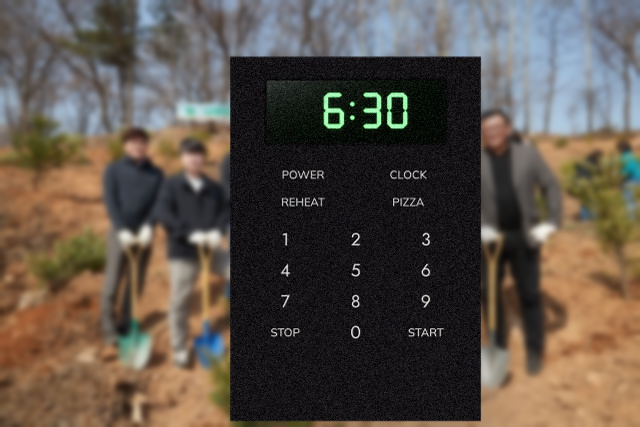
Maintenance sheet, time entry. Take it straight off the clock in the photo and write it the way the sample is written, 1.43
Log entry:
6.30
